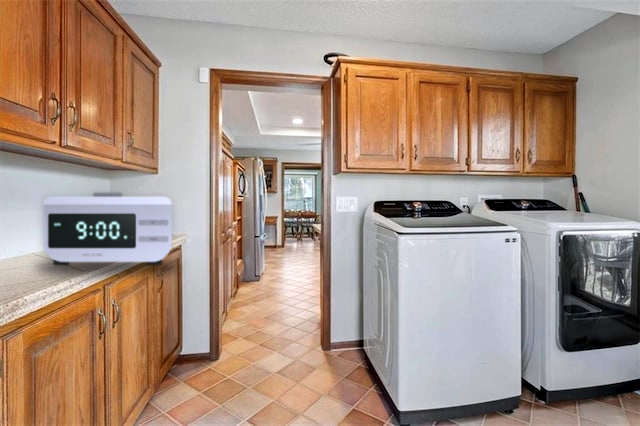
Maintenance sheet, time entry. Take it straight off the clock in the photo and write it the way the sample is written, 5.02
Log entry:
9.00
